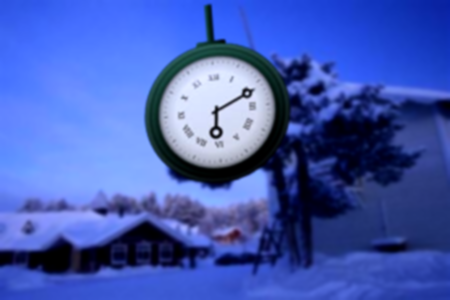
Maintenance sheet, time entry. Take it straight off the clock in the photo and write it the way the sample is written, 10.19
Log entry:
6.11
